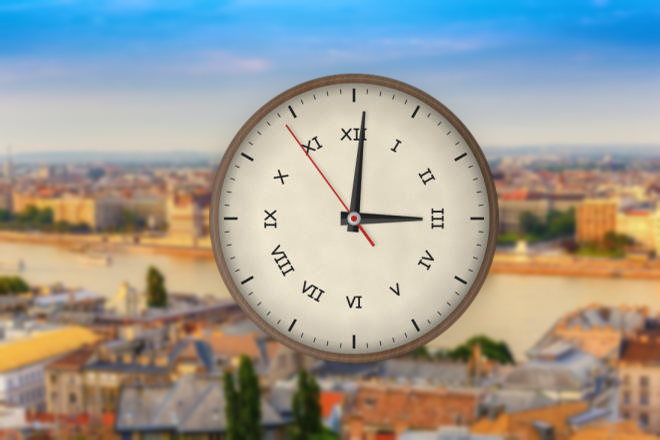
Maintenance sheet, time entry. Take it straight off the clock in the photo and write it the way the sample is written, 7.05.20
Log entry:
3.00.54
